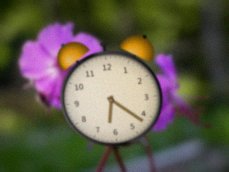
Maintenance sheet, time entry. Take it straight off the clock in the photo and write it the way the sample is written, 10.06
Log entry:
6.22
